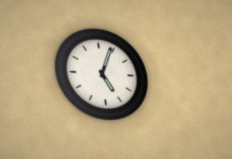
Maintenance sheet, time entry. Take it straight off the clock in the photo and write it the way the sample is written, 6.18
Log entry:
5.04
